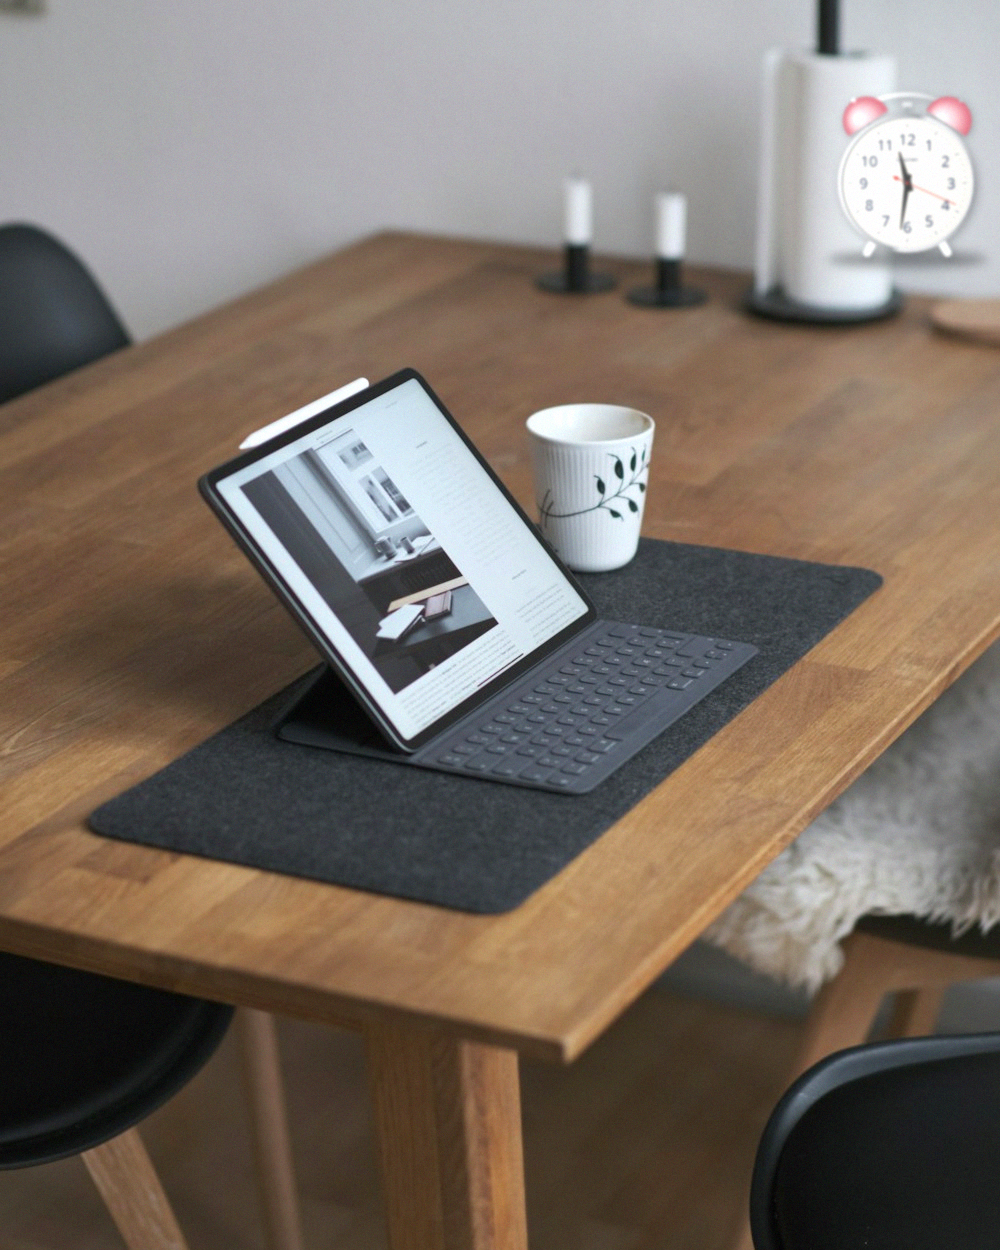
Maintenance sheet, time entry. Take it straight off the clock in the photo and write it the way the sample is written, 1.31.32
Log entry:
11.31.19
